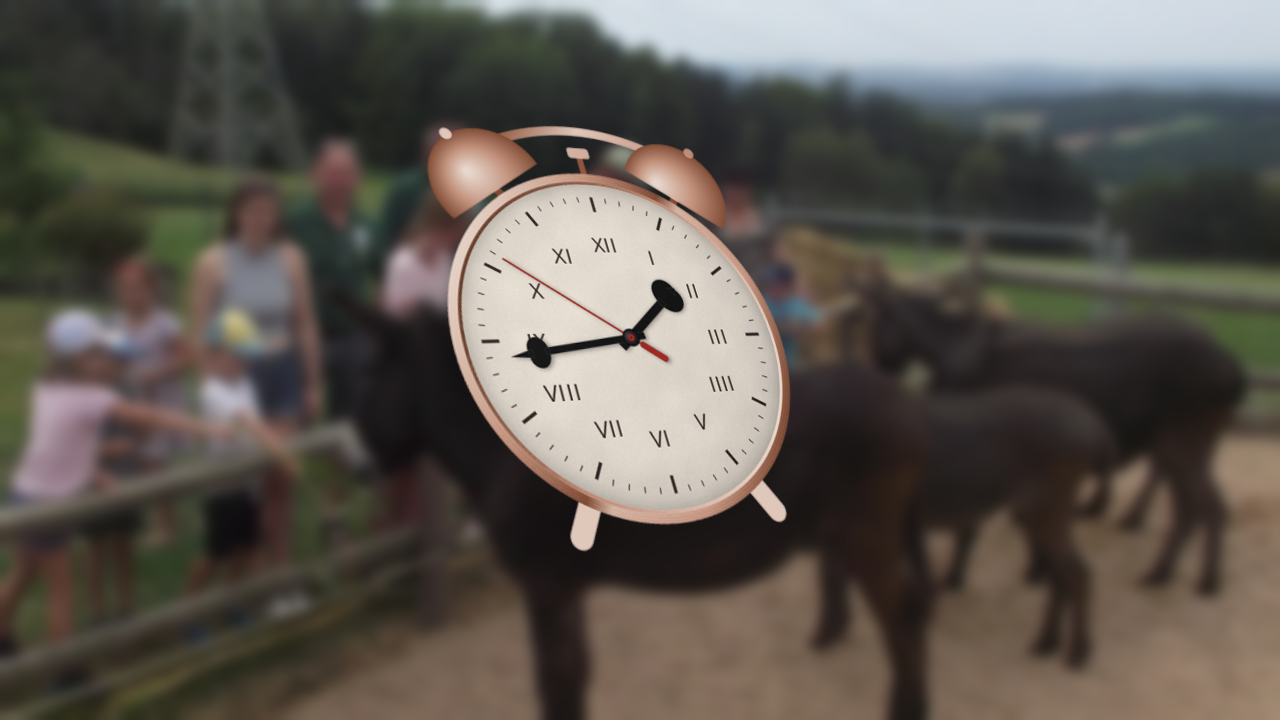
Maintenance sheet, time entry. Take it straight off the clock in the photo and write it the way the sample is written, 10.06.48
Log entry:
1.43.51
